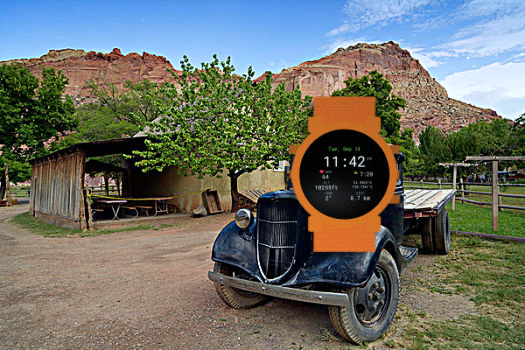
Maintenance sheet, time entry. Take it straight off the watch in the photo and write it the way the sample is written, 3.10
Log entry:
11.42
